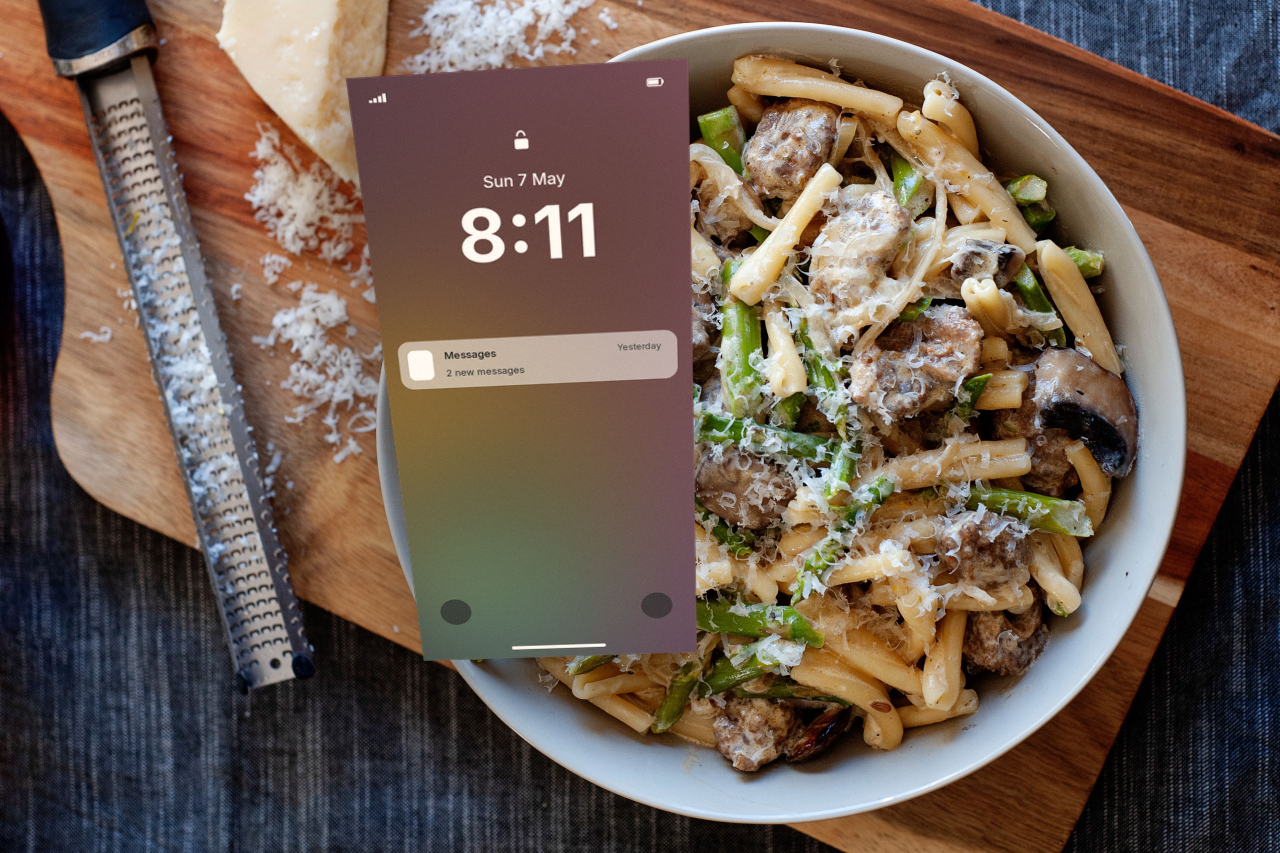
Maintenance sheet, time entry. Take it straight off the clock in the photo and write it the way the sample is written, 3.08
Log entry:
8.11
